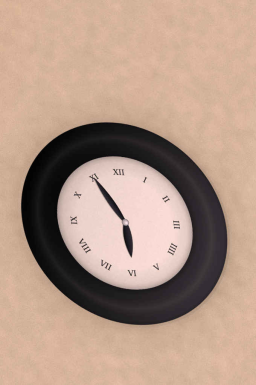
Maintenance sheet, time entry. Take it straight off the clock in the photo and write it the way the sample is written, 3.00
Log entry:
5.55
